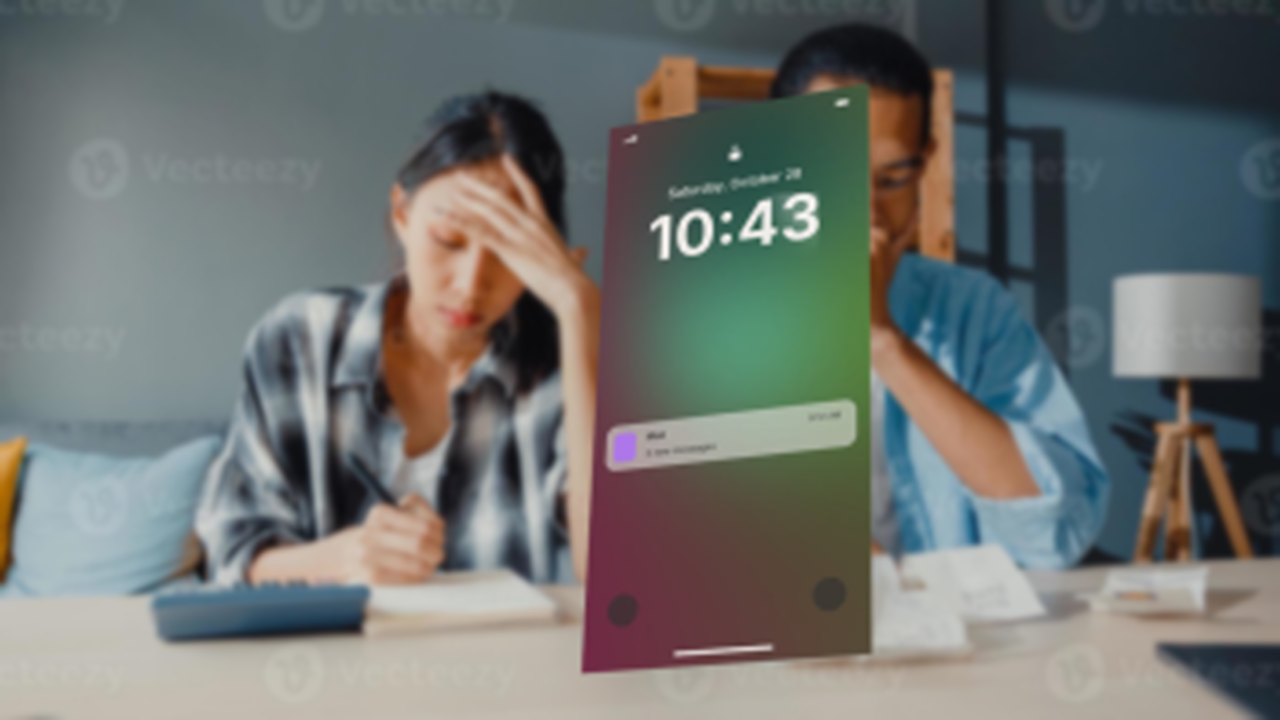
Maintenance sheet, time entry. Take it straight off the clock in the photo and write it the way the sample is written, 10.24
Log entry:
10.43
